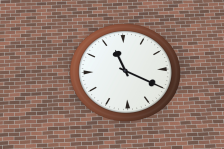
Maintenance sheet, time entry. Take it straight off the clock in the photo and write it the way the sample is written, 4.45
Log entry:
11.20
